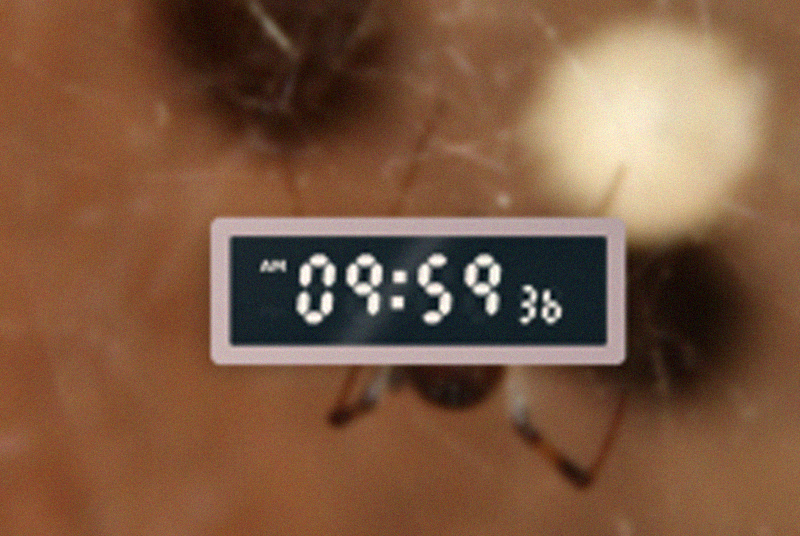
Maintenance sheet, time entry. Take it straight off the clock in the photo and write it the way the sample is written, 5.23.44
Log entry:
9.59.36
